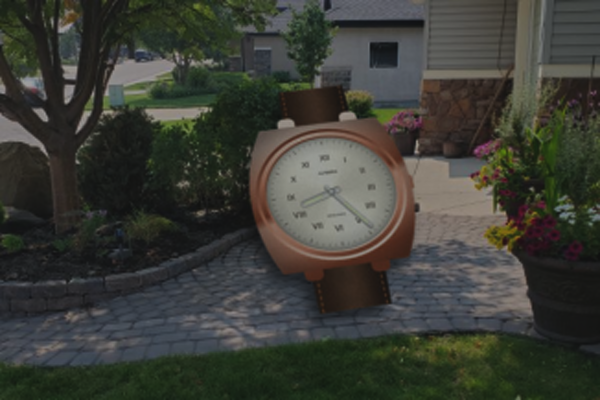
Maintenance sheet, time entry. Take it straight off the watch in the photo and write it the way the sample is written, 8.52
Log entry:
8.24
